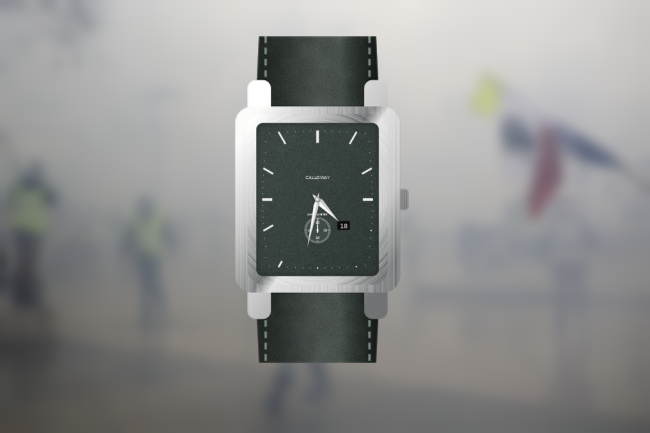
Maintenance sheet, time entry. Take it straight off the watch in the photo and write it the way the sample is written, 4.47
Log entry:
4.32
